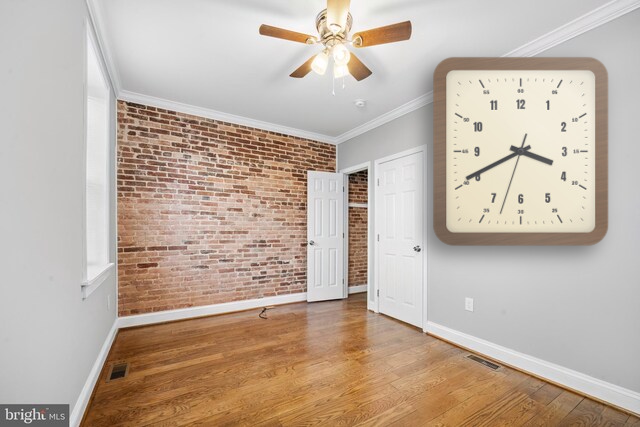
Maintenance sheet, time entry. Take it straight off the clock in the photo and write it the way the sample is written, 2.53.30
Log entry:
3.40.33
